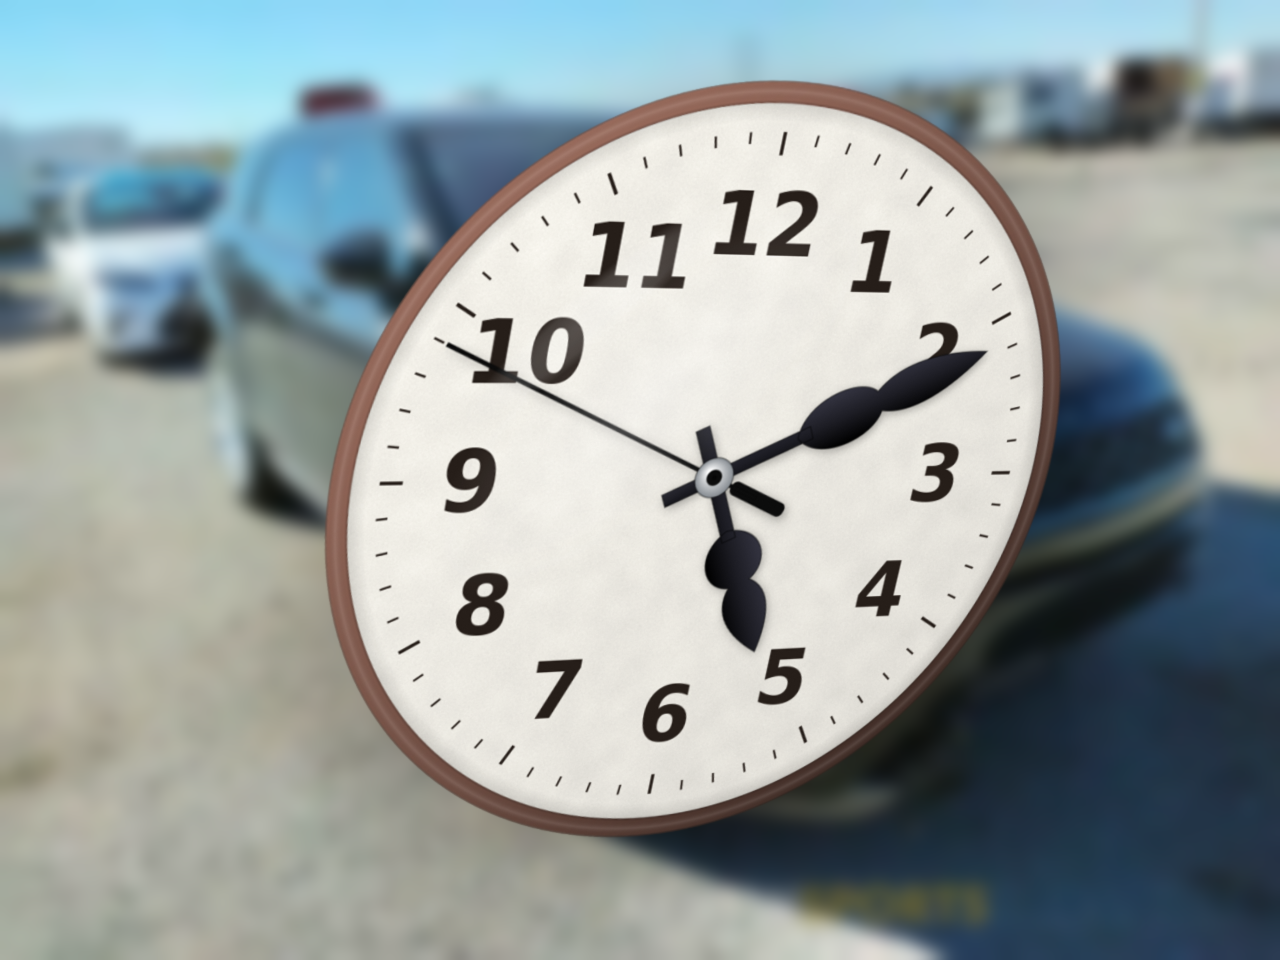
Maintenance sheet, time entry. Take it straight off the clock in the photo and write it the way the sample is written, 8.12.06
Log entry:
5.10.49
